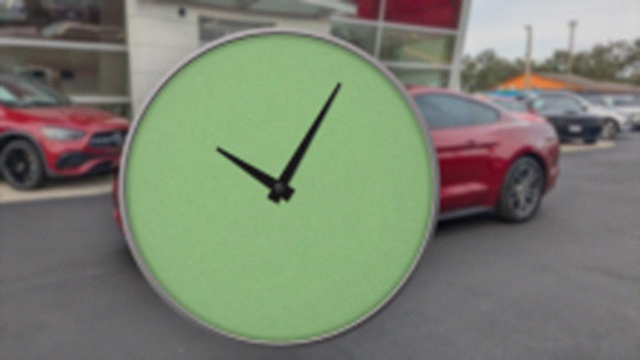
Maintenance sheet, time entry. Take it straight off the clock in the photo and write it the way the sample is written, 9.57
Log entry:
10.05
